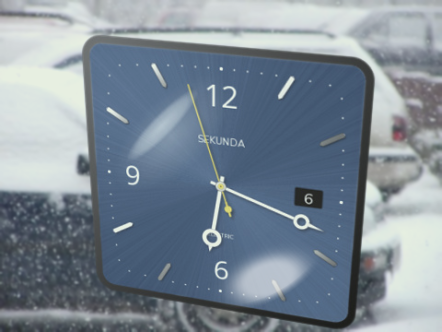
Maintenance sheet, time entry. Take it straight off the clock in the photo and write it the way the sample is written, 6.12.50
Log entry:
6.17.57
